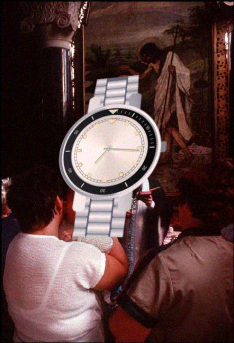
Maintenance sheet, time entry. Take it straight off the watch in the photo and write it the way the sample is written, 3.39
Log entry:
7.16
